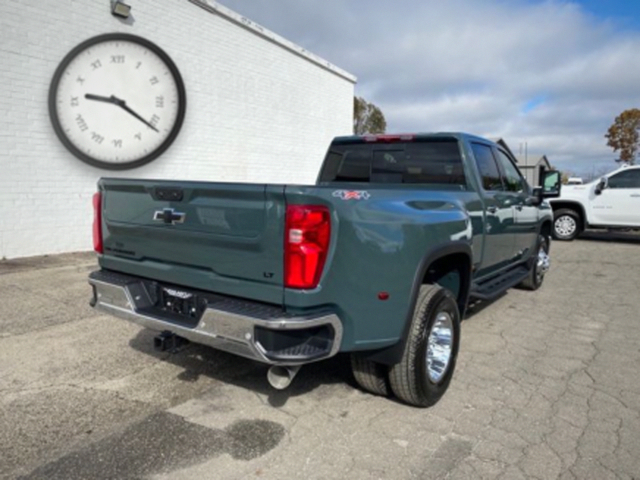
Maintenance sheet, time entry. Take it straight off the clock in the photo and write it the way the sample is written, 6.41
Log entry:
9.21
